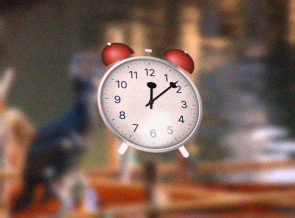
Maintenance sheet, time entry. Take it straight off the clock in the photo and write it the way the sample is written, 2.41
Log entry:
12.08
